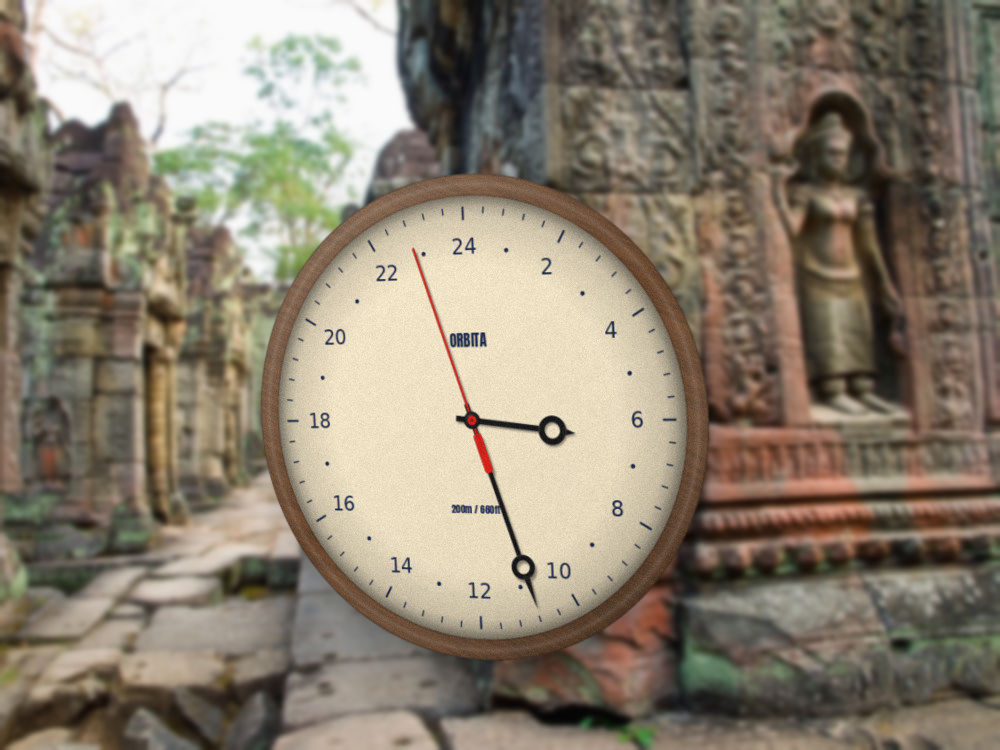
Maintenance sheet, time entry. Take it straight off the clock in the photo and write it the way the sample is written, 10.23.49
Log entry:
6.26.57
